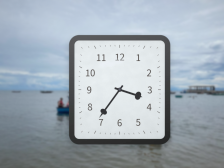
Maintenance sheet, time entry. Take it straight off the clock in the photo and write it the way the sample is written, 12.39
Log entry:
3.36
